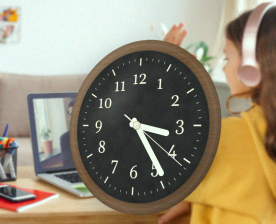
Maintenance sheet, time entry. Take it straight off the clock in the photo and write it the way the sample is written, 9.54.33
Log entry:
3.24.21
